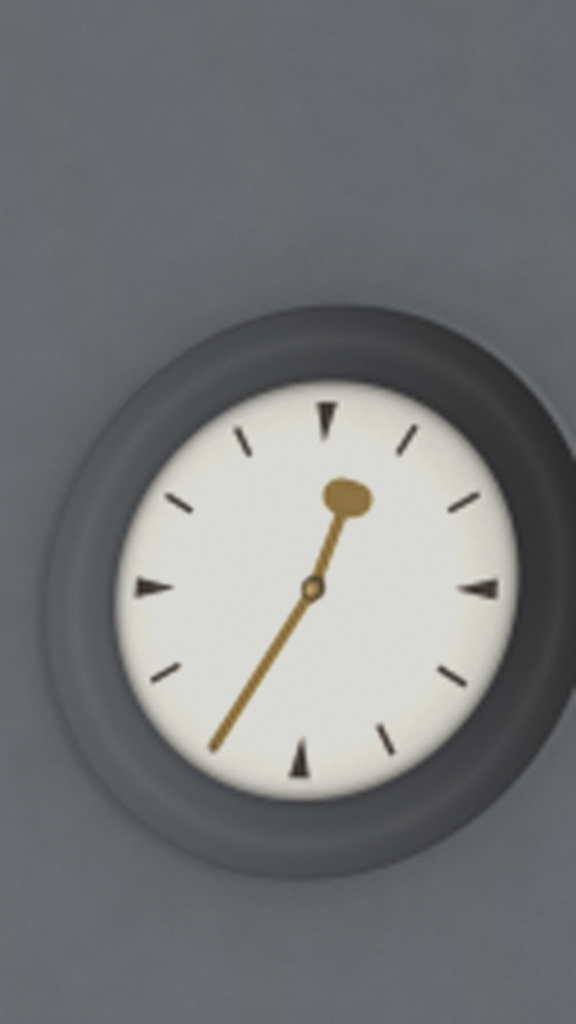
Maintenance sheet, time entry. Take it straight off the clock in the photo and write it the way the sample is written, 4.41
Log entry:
12.35
